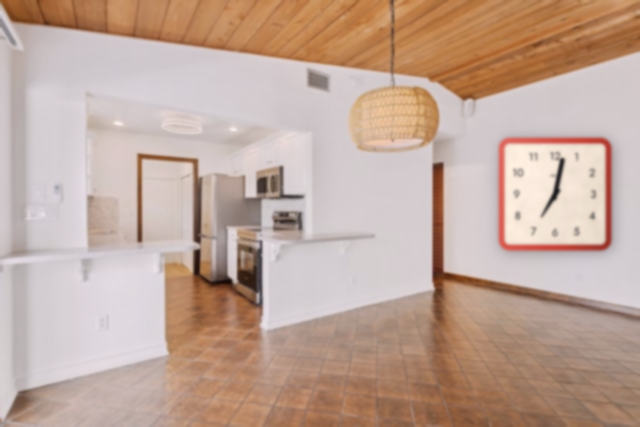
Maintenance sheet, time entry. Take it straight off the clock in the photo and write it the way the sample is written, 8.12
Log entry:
7.02
